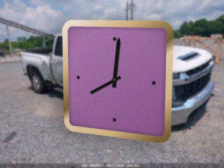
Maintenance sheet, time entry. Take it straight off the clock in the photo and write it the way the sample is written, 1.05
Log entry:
8.01
